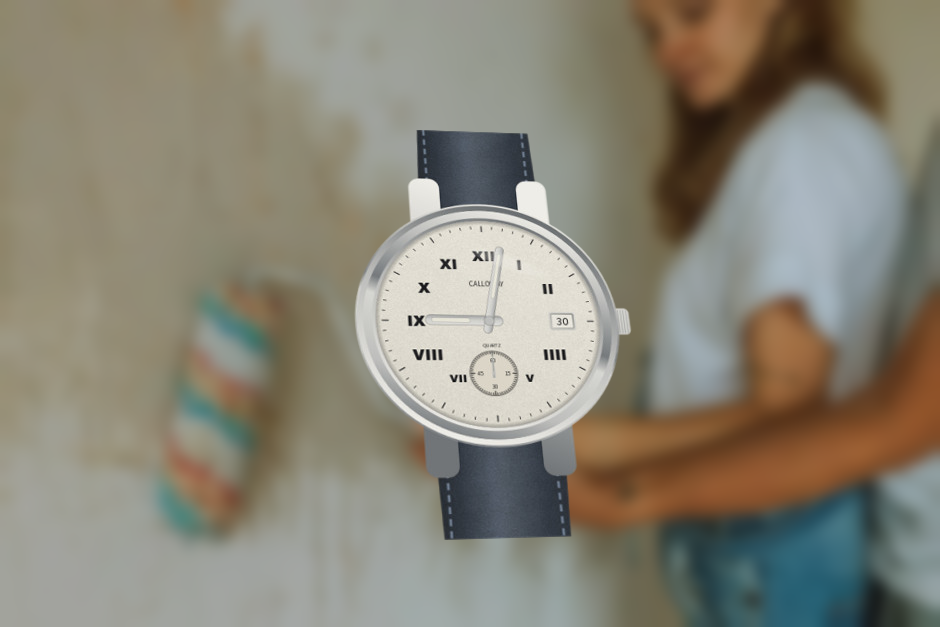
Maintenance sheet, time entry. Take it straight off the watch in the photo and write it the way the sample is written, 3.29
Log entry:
9.02
